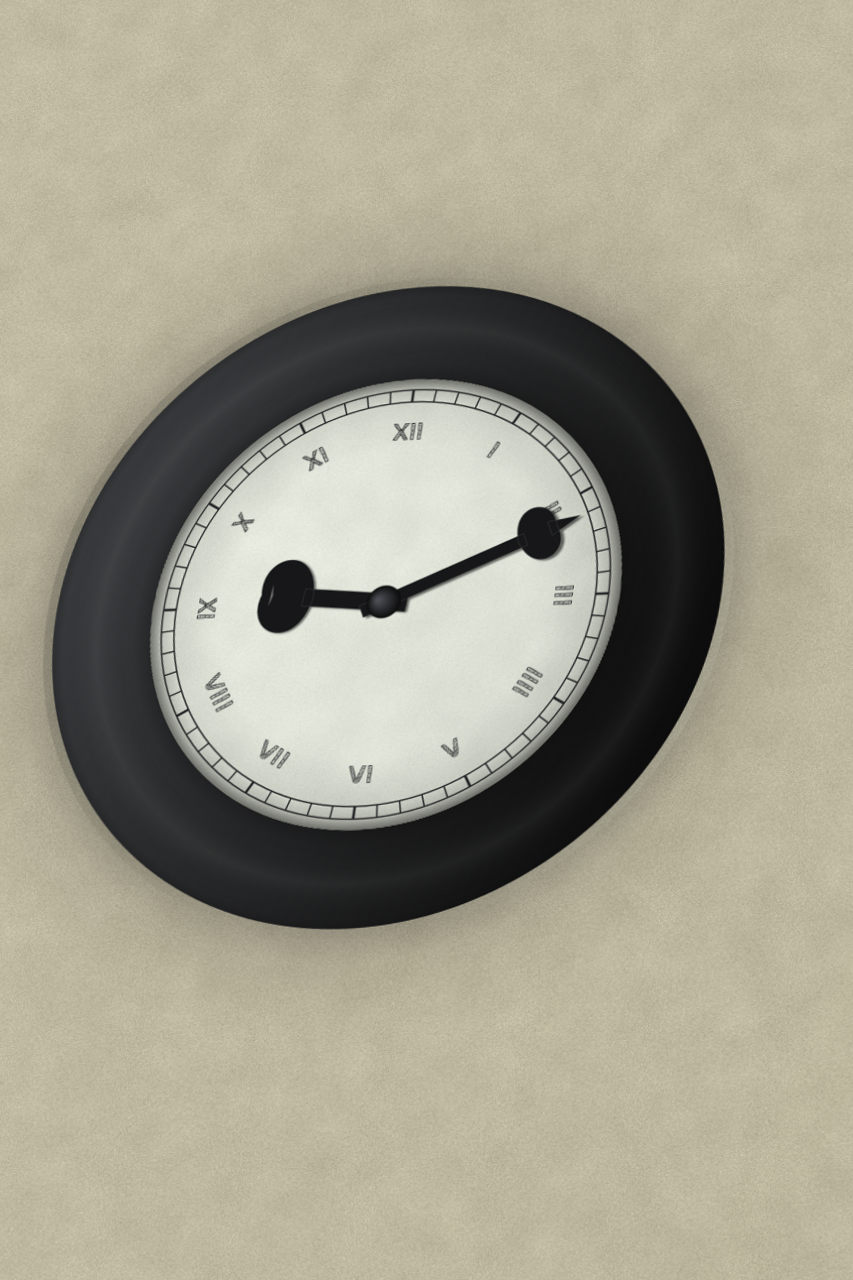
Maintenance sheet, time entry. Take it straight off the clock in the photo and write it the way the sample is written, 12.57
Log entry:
9.11
